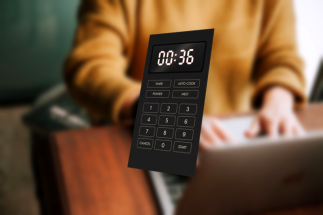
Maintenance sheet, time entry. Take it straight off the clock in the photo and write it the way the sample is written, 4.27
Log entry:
0.36
